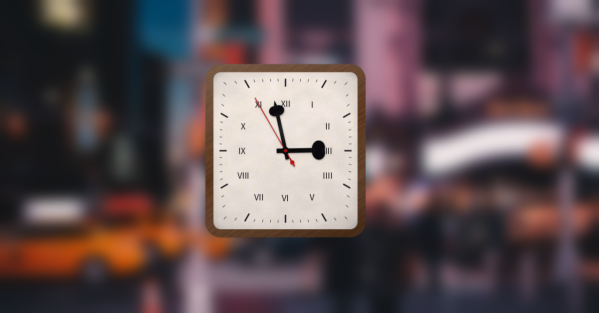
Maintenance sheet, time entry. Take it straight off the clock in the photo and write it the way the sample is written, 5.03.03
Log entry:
2.57.55
